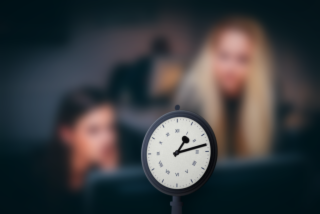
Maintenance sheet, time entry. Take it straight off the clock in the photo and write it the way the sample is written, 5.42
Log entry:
1.13
